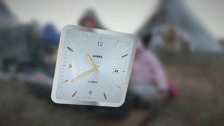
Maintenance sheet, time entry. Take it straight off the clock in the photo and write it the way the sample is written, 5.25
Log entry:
10.39
